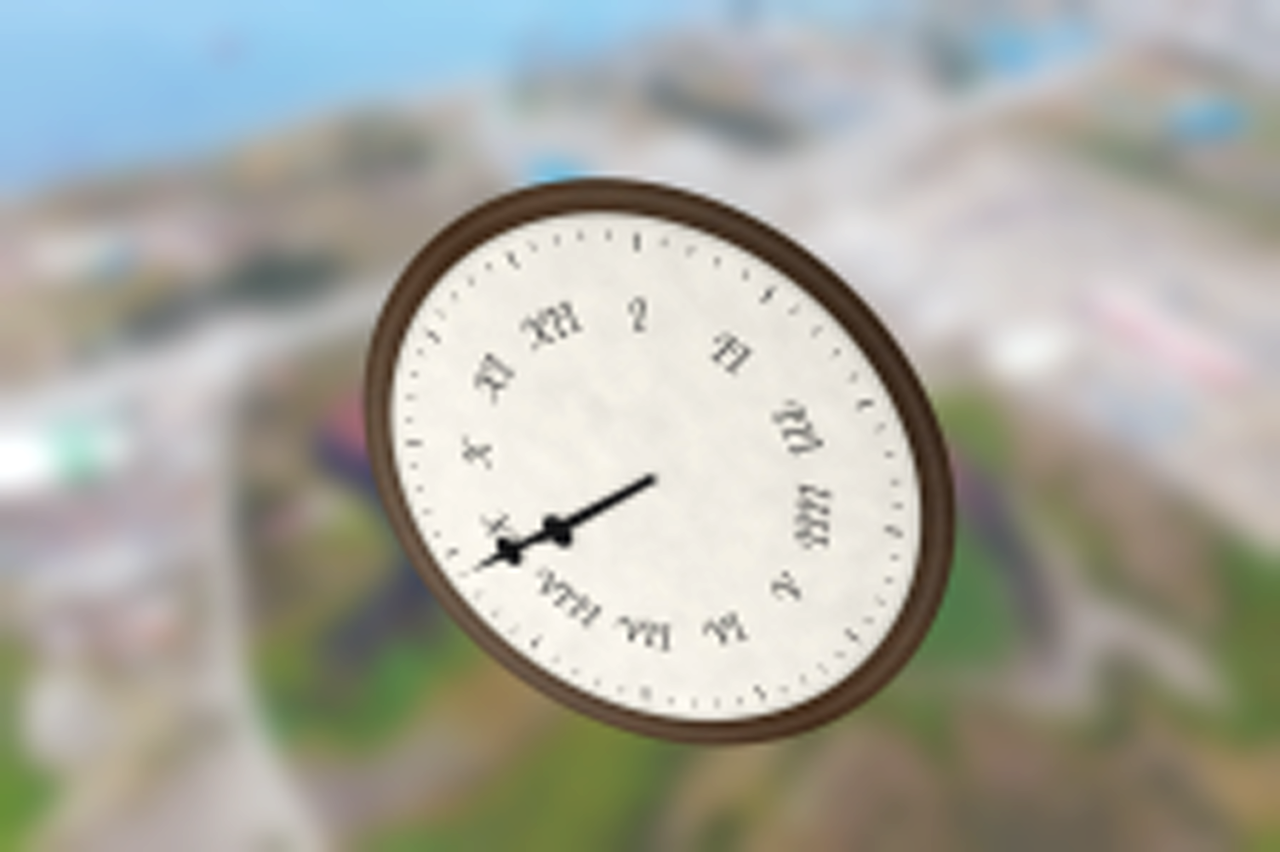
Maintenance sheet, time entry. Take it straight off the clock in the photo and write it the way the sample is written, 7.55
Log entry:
8.44
